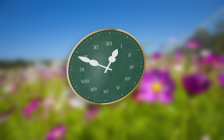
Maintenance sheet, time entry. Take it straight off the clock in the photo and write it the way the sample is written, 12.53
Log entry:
12.49
